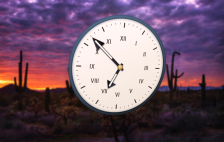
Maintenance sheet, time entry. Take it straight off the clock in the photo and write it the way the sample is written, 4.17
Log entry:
6.52
